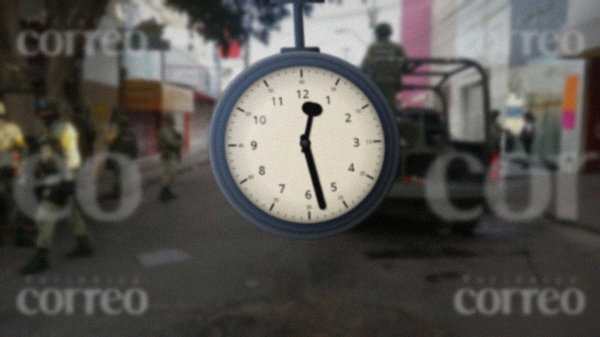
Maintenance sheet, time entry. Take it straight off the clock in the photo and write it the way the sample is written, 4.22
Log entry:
12.28
